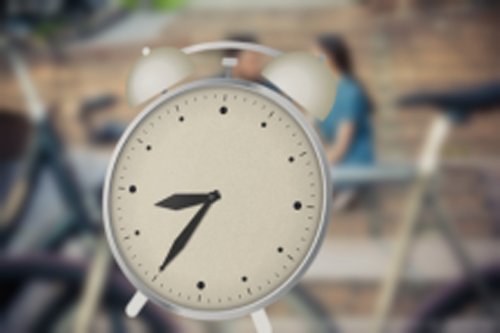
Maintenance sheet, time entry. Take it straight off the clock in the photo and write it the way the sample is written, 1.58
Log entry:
8.35
